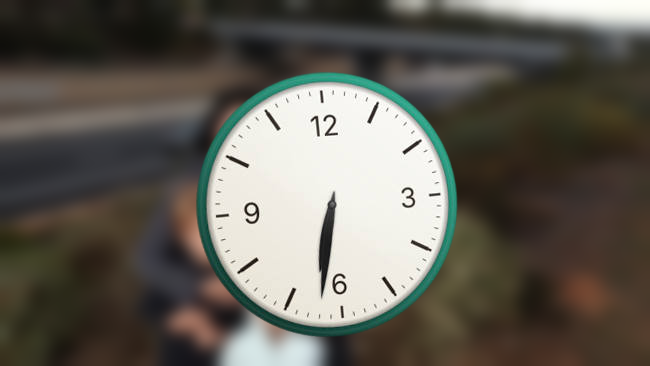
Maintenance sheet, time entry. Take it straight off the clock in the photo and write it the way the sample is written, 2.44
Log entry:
6.32
